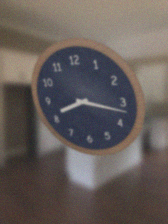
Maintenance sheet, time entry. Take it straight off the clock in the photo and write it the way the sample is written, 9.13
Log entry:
8.17
